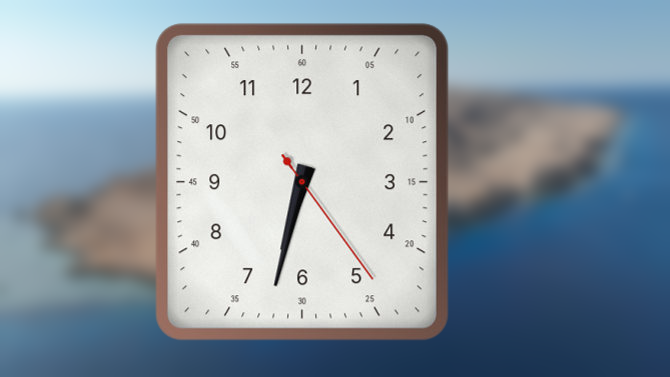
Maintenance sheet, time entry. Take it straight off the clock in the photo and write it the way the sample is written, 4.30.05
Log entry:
6.32.24
